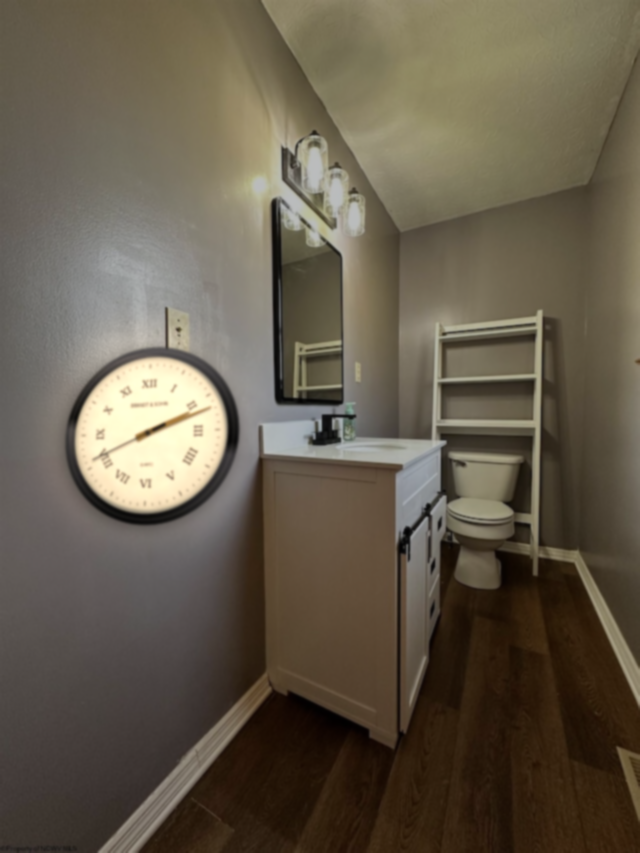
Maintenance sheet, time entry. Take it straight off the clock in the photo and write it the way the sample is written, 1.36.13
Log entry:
2.11.41
